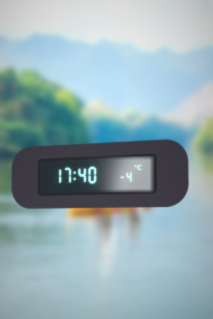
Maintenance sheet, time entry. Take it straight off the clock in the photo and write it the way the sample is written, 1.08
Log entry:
17.40
